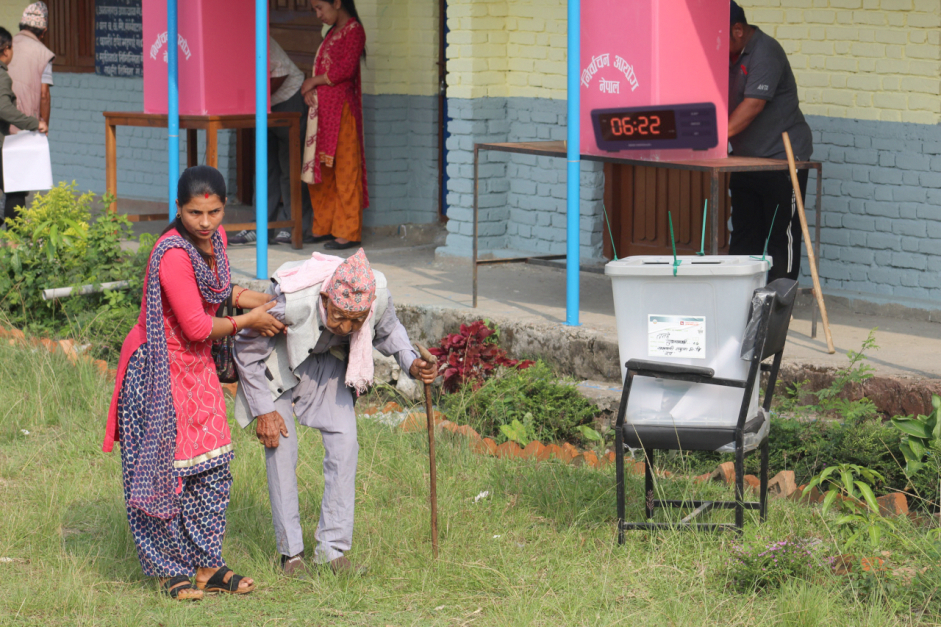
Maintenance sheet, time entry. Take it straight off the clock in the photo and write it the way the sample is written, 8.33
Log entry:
6.22
